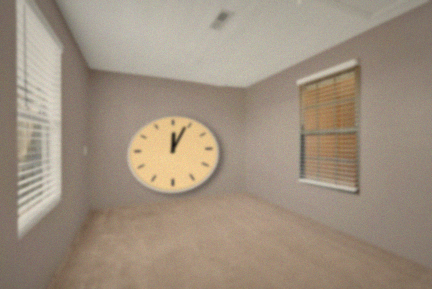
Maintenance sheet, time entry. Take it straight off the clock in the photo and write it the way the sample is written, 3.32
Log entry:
12.04
